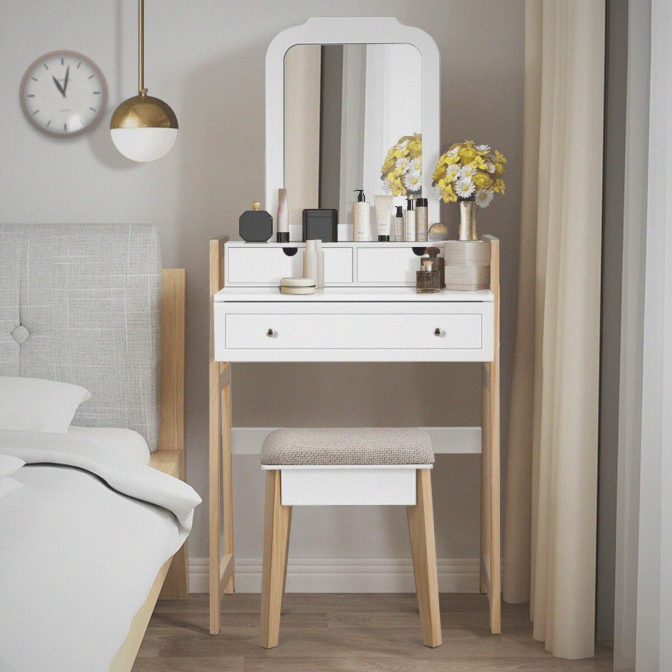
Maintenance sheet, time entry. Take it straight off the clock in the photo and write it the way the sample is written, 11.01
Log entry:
11.02
